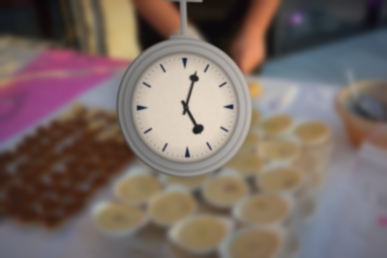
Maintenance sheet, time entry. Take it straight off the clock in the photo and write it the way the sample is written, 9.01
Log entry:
5.03
